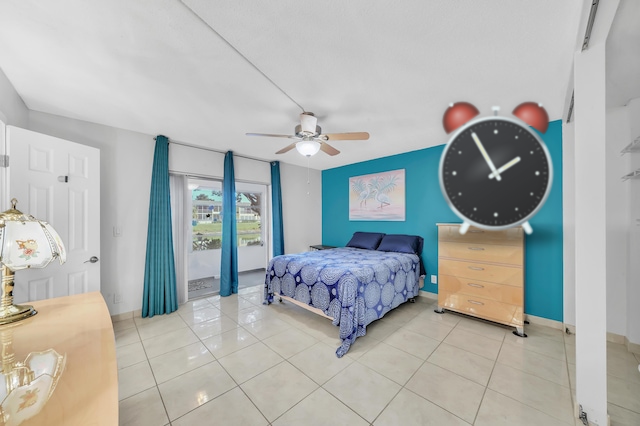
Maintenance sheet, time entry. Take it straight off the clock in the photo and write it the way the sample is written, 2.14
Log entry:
1.55
